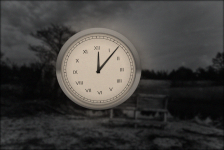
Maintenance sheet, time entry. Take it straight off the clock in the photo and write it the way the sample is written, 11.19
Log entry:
12.07
